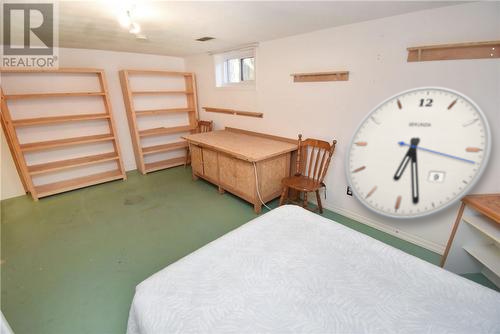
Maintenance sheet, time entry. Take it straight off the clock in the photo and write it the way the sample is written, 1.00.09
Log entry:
6.27.17
